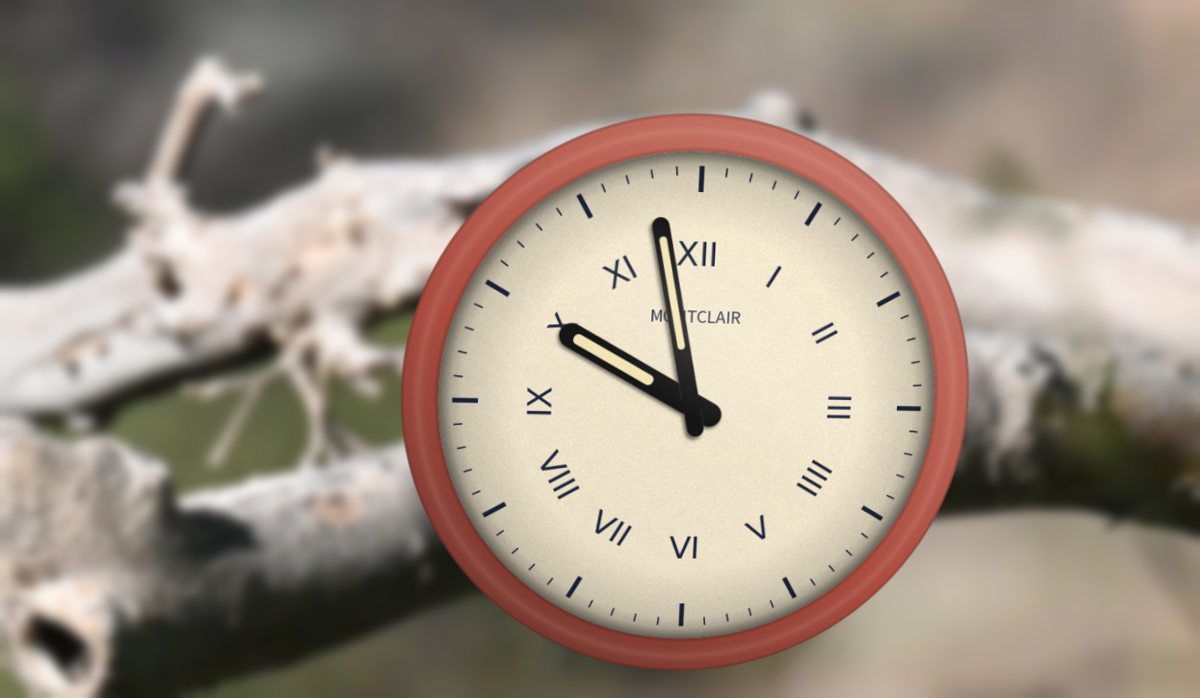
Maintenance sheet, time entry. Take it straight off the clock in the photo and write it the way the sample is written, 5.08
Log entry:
9.58
